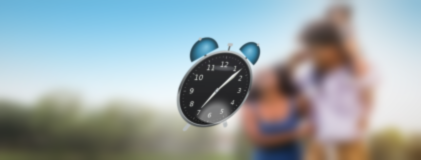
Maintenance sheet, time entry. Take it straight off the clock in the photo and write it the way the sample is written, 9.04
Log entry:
7.07
